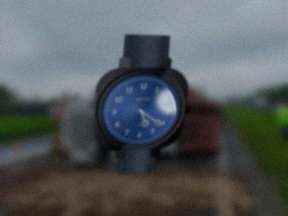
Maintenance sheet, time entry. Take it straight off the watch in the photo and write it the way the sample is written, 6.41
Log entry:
5.21
